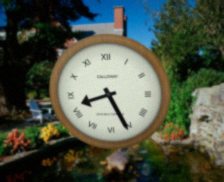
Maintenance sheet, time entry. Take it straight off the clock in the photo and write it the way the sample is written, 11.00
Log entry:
8.26
